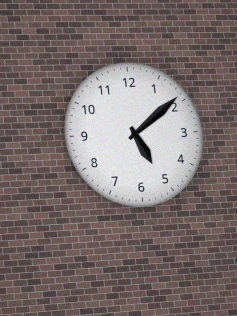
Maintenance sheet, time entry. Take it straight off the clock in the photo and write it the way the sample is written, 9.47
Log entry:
5.09
